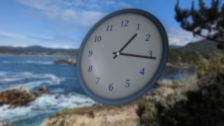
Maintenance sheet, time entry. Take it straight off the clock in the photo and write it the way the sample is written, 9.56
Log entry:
1.16
